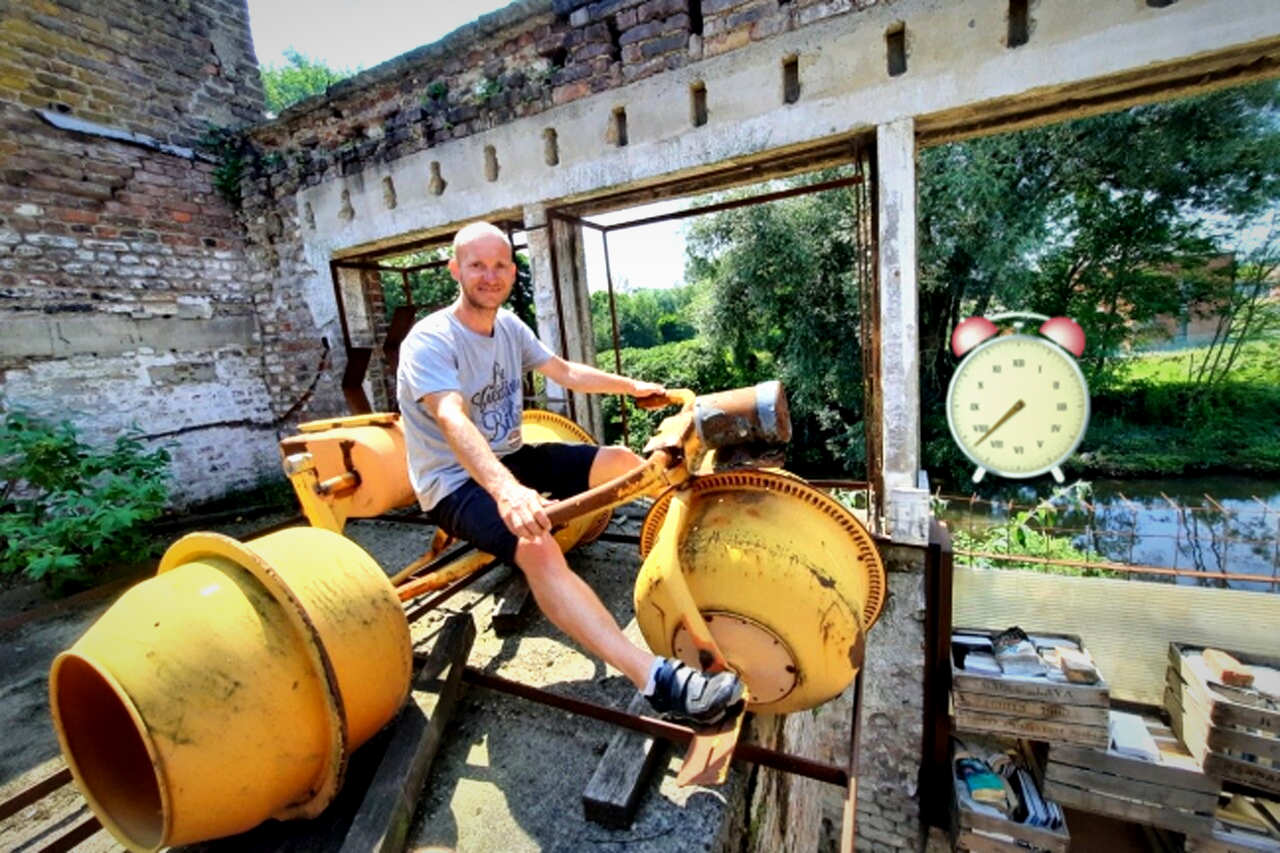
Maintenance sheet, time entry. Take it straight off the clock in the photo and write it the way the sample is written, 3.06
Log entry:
7.38
